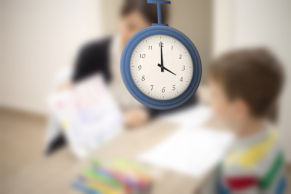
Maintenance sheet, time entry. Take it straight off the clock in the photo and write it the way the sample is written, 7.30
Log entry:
4.00
